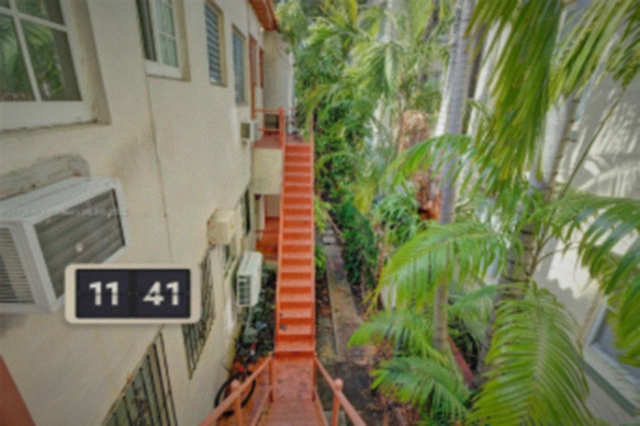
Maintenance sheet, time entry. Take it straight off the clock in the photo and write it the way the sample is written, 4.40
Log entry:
11.41
